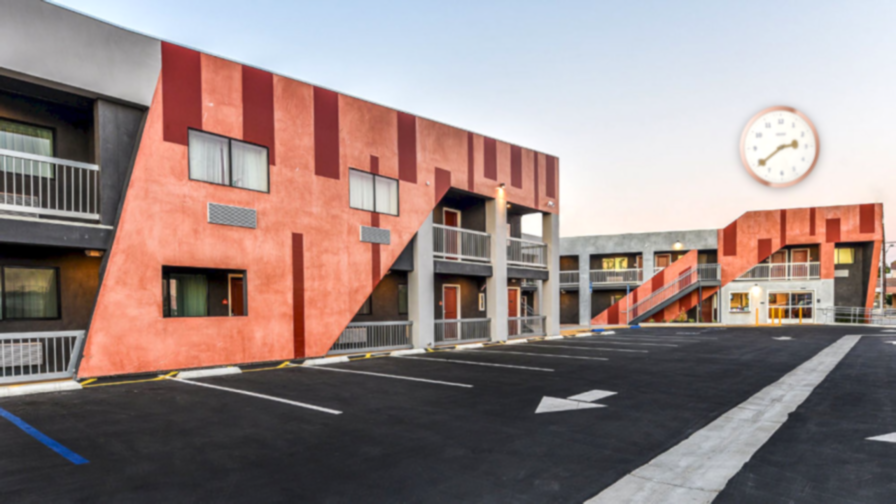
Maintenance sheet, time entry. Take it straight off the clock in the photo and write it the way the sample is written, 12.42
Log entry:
2.39
